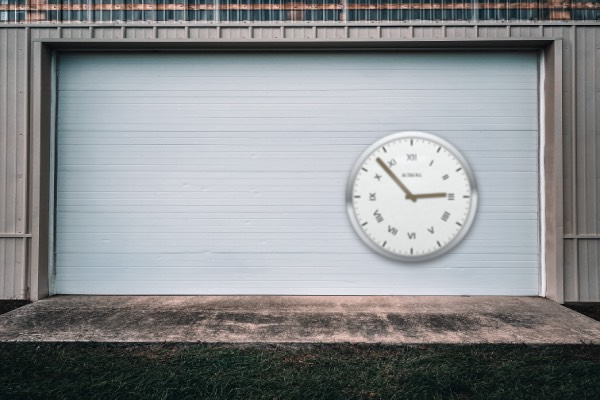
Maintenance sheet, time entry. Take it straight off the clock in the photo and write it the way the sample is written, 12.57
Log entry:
2.53
